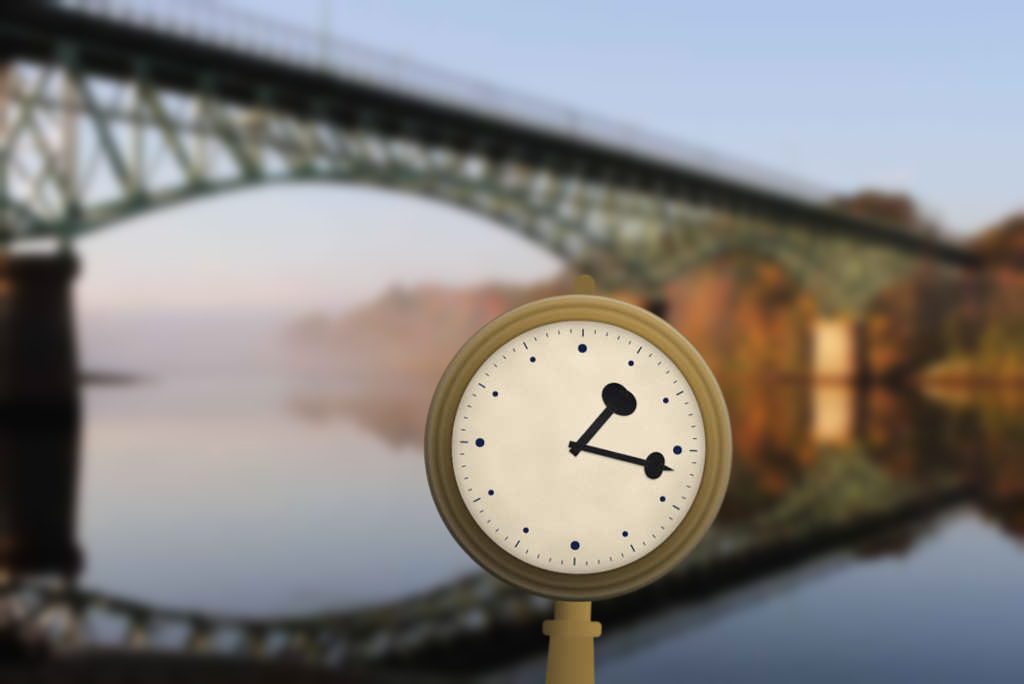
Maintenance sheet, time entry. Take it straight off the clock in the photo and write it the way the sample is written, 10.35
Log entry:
1.17
